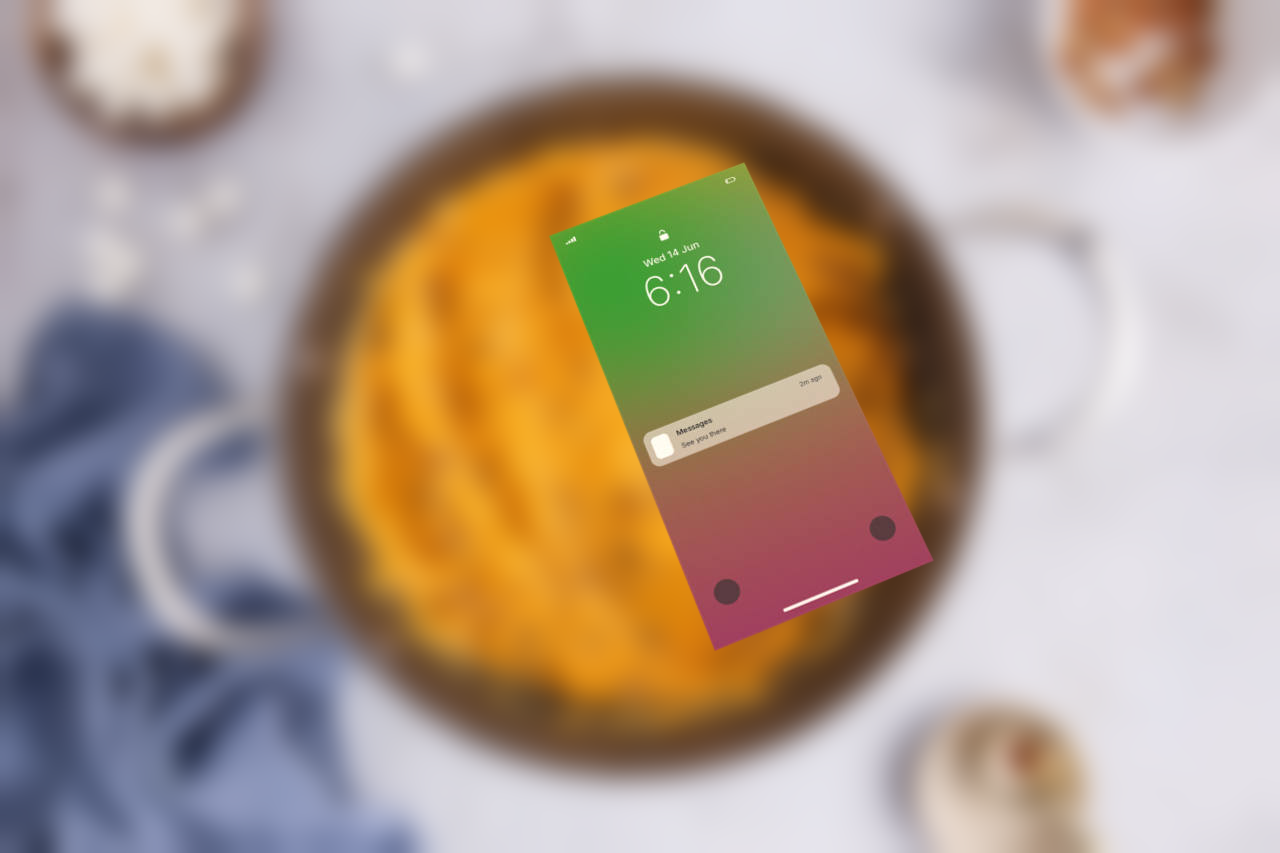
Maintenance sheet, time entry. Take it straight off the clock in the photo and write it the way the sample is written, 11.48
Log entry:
6.16
